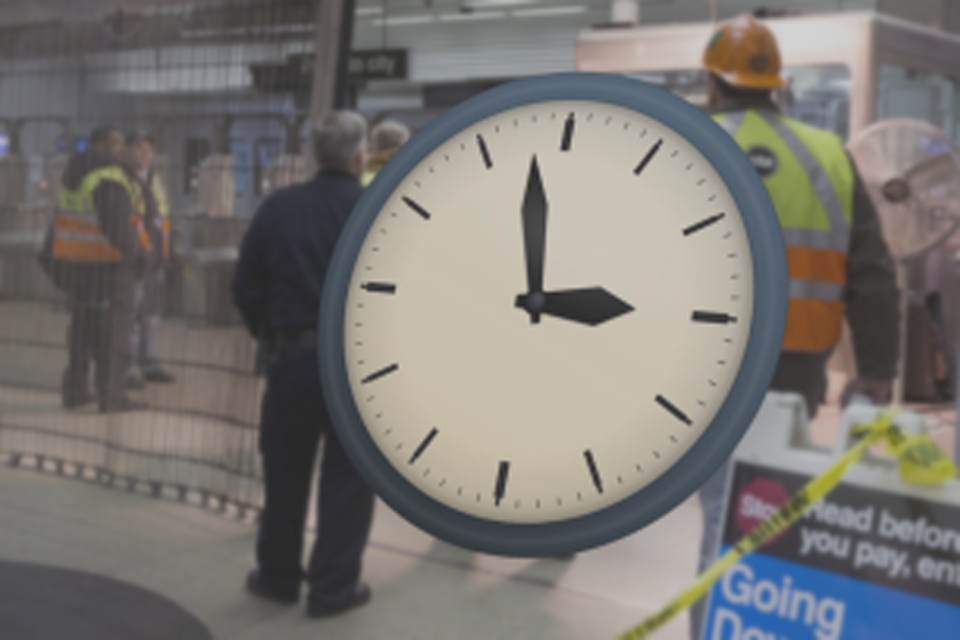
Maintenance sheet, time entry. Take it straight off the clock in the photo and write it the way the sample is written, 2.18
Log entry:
2.58
